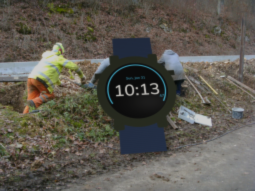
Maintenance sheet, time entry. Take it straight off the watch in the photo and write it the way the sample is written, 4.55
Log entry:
10.13
